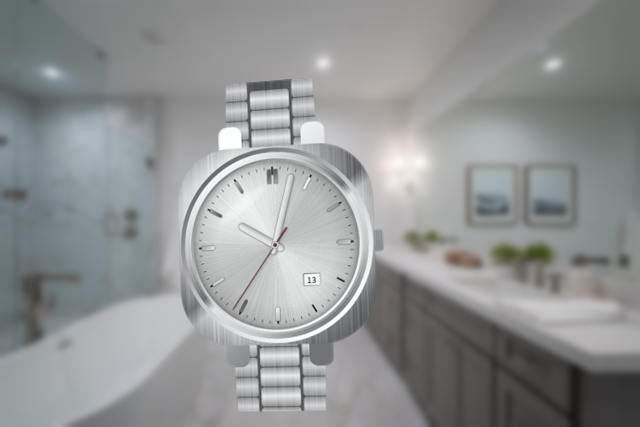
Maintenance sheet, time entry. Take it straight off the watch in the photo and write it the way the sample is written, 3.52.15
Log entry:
10.02.36
